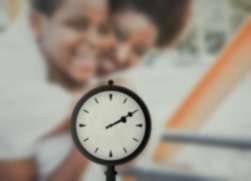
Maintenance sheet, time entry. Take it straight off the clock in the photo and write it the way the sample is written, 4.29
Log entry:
2.10
